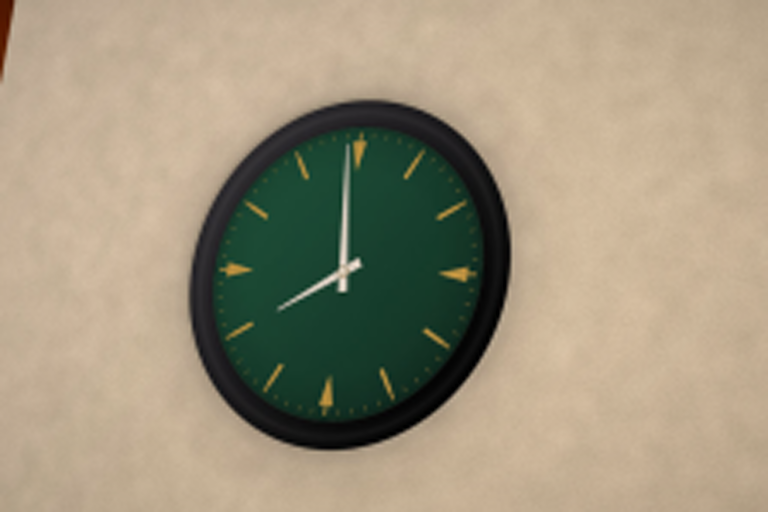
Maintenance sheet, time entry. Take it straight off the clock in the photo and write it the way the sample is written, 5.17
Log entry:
7.59
